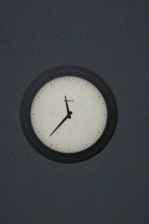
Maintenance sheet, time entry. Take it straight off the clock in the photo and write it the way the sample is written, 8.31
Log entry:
11.37
